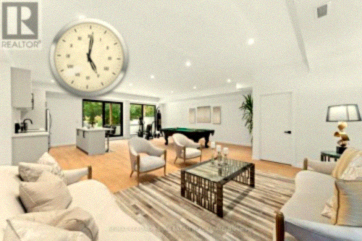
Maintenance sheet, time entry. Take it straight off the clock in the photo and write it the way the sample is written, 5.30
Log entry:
5.01
